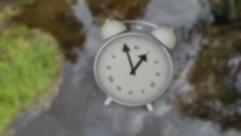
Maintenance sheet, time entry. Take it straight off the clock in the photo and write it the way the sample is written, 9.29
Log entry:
12.56
